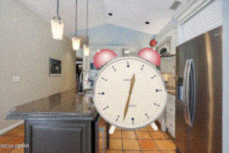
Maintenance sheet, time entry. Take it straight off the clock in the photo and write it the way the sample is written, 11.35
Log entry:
12.33
